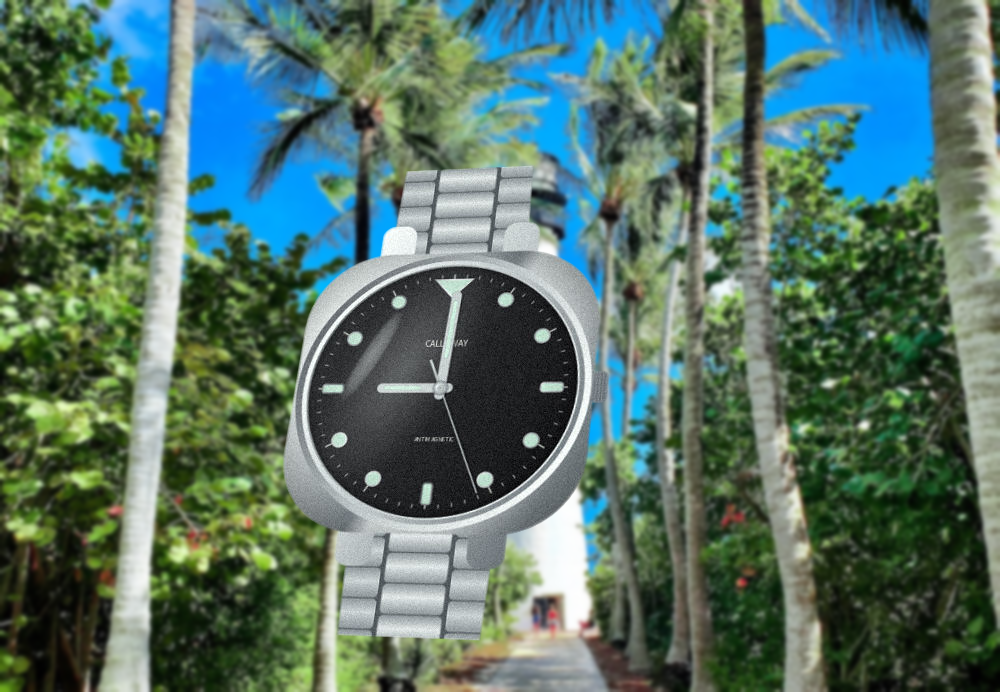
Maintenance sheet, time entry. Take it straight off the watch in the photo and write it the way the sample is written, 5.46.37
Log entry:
9.00.26
